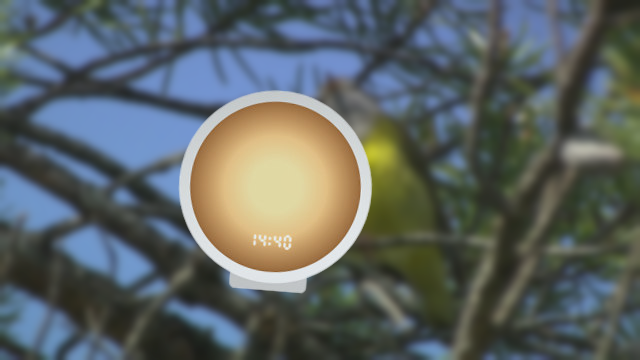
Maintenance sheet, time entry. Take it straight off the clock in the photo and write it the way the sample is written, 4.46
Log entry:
14.40
